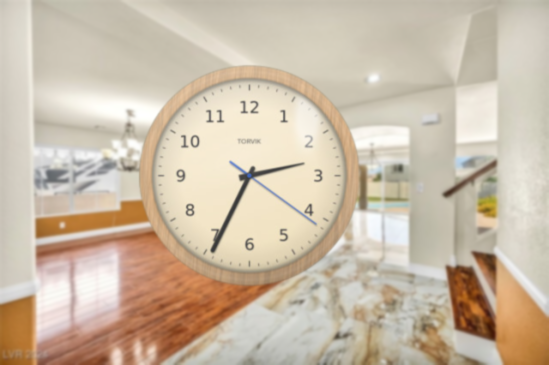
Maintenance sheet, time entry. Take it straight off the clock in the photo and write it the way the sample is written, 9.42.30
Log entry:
2.34.21
